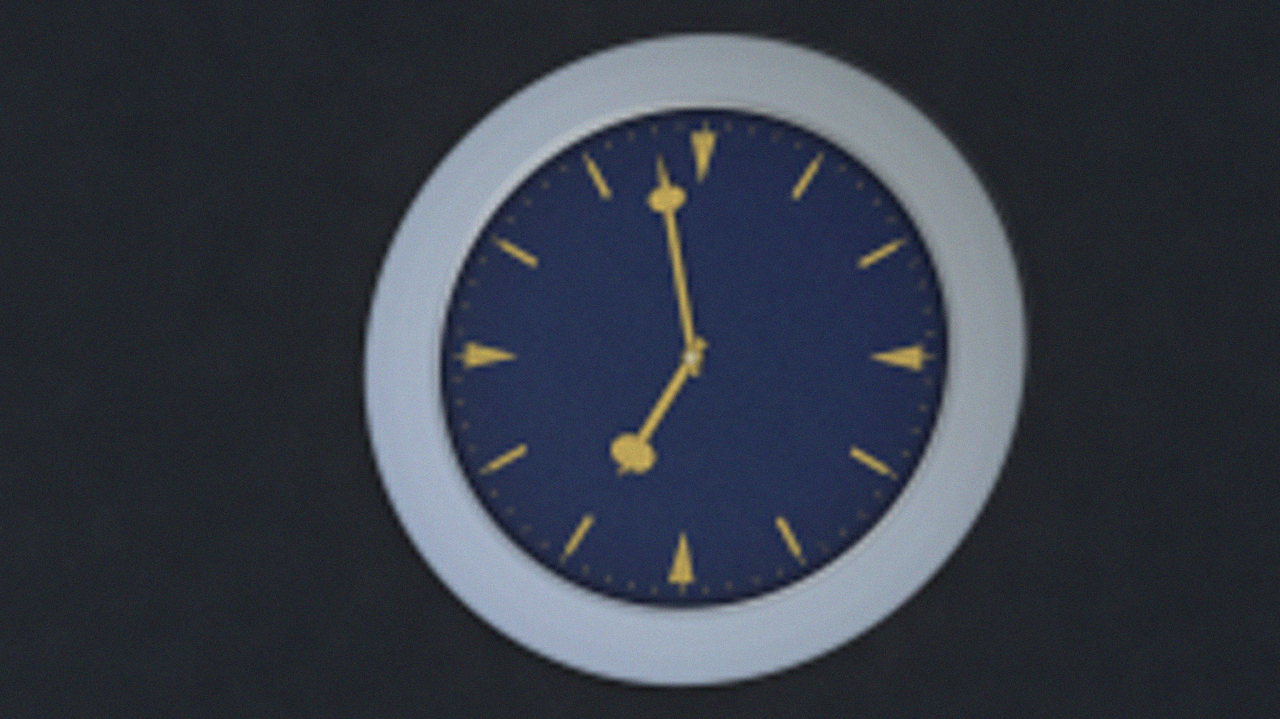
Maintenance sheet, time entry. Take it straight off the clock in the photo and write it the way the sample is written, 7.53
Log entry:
6.58
